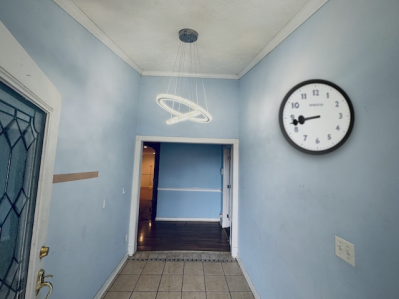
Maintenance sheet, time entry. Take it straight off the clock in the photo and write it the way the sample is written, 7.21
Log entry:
8.43
